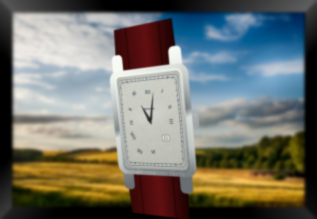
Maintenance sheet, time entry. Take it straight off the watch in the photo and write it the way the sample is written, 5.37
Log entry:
11.02
